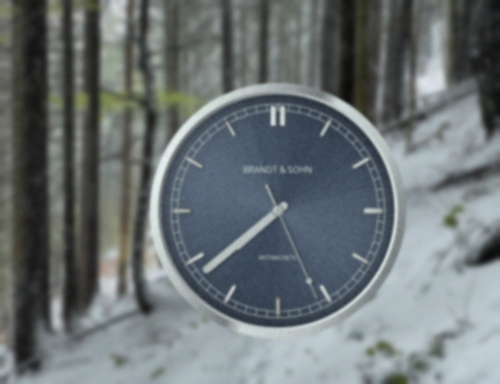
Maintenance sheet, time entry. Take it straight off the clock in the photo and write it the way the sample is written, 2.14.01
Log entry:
7.38.26
